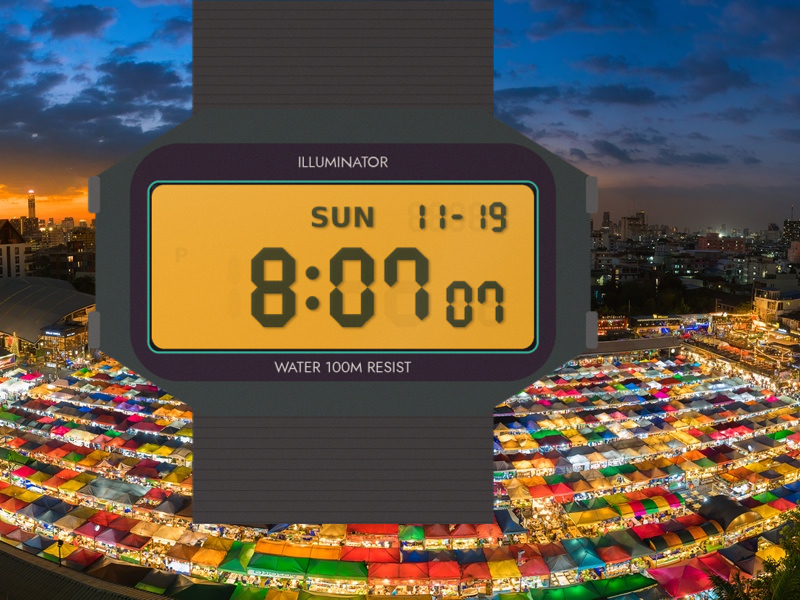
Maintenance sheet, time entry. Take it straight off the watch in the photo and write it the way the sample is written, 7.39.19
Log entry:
8.07.07
